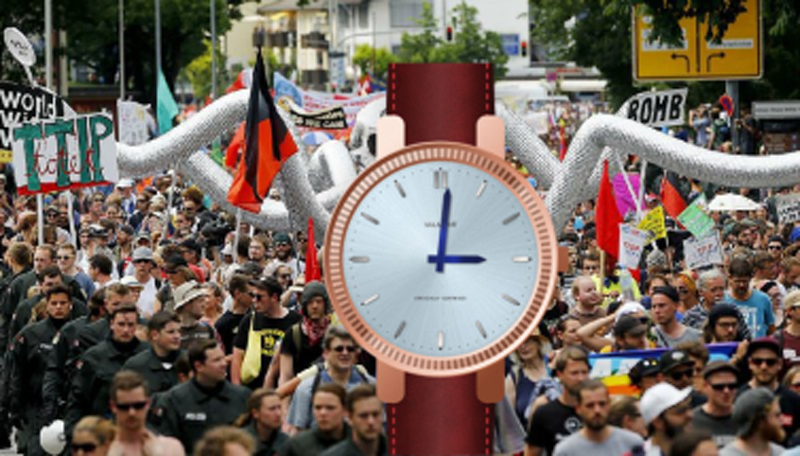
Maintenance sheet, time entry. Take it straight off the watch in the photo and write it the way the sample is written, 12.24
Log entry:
3.01
